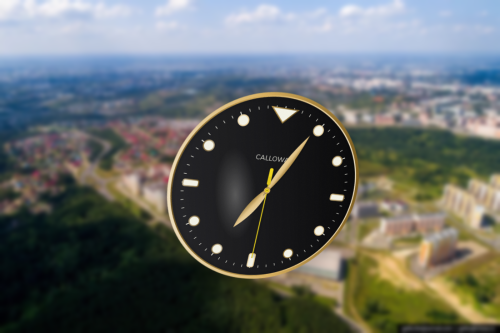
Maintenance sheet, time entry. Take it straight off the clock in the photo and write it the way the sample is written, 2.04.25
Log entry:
7.04.30
